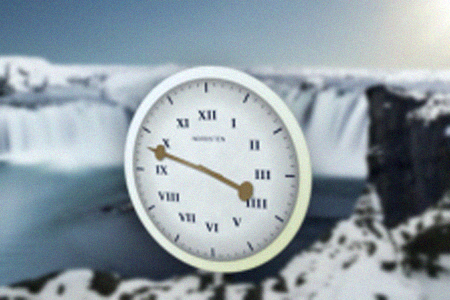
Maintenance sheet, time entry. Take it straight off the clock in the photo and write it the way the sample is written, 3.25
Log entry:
3.48
